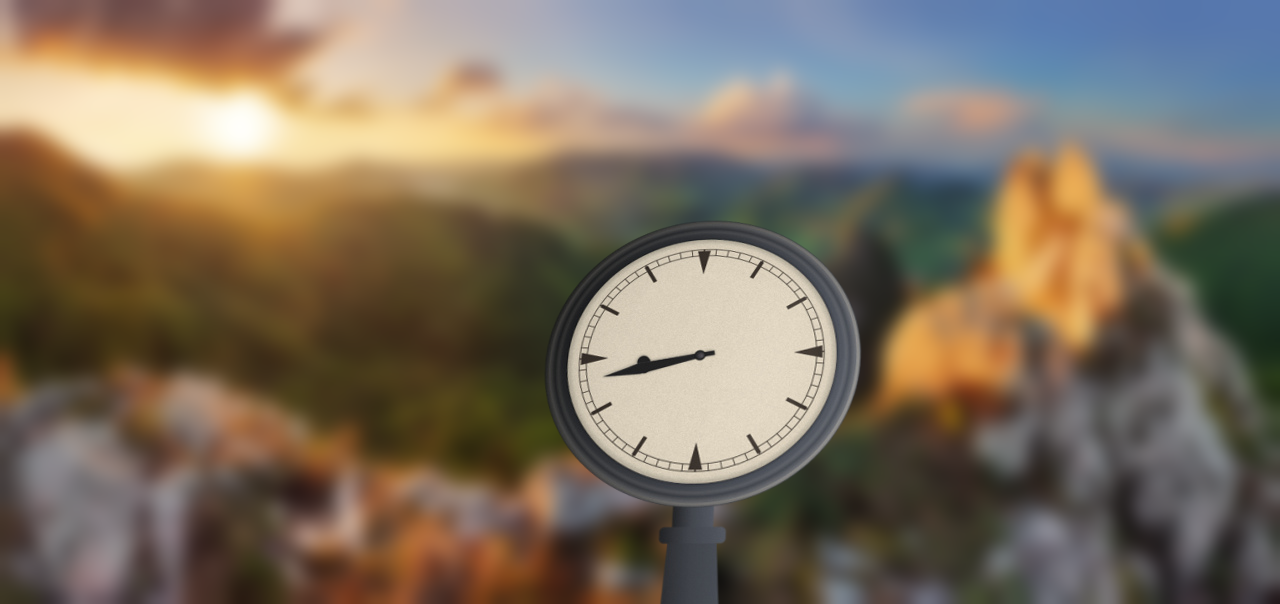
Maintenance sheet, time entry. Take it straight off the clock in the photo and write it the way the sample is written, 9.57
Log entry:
8.43
